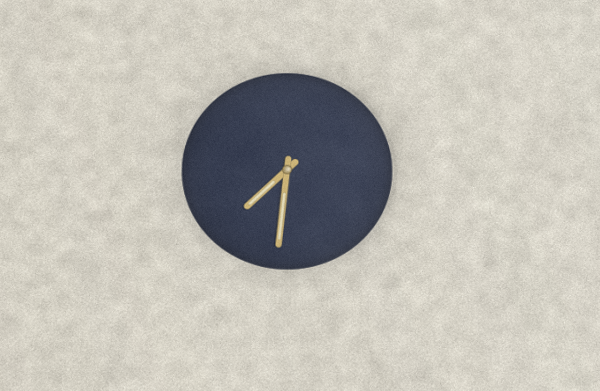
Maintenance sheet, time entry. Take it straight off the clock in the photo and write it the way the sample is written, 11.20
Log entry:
7.31
